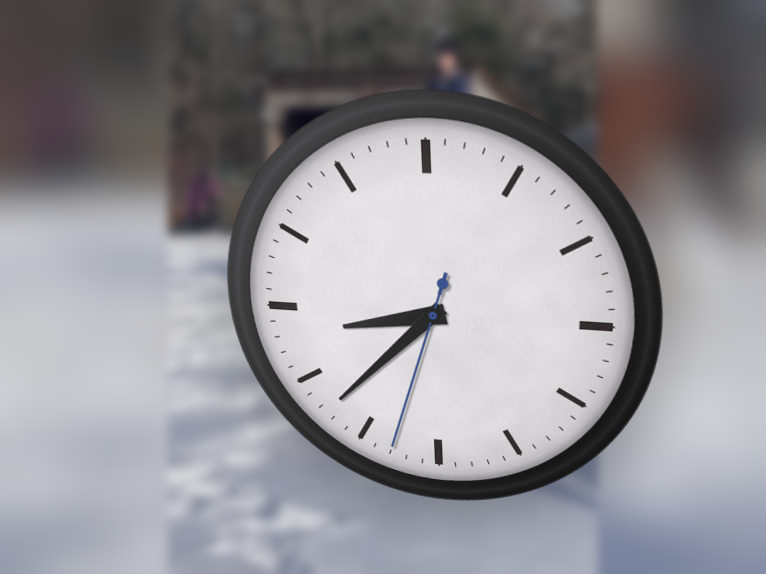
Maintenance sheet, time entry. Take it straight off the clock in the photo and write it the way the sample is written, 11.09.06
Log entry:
8.37.33
